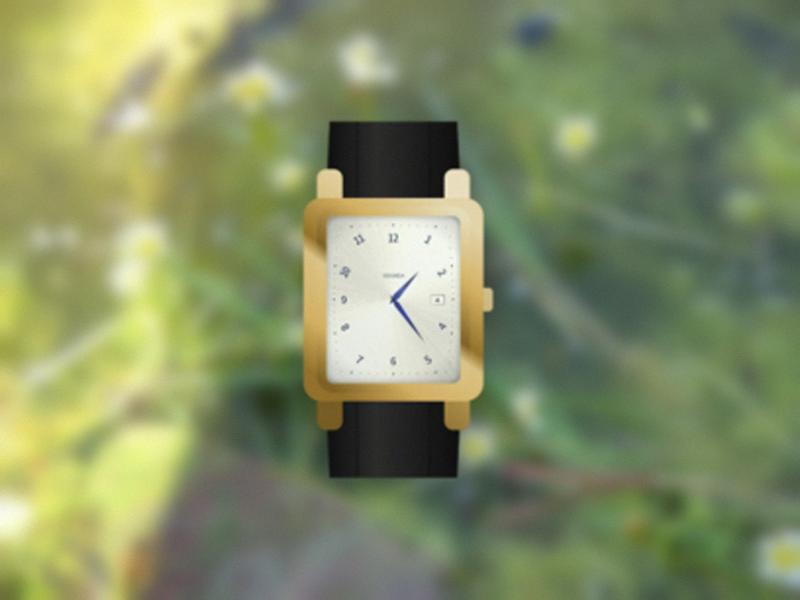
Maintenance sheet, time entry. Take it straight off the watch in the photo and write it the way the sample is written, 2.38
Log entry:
1.24
